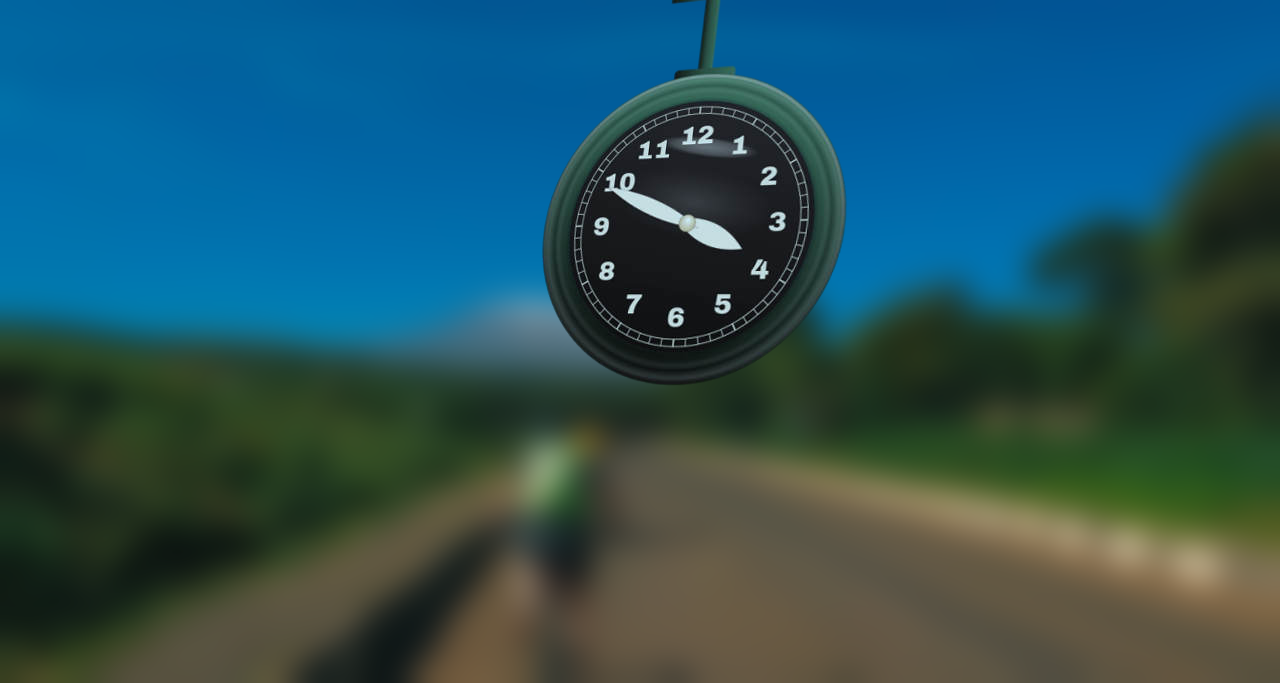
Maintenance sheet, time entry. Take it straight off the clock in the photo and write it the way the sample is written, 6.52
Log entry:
3.49
